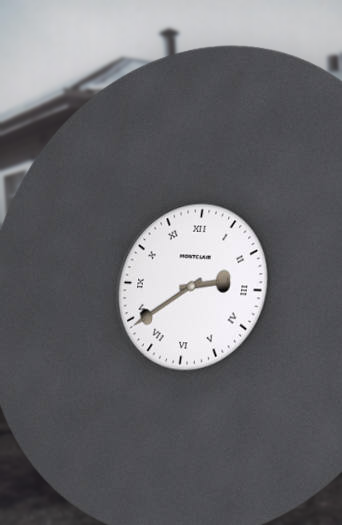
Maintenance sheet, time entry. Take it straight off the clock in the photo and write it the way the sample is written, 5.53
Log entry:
2.39
